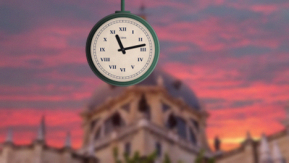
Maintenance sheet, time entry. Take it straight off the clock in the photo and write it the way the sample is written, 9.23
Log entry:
11.13
